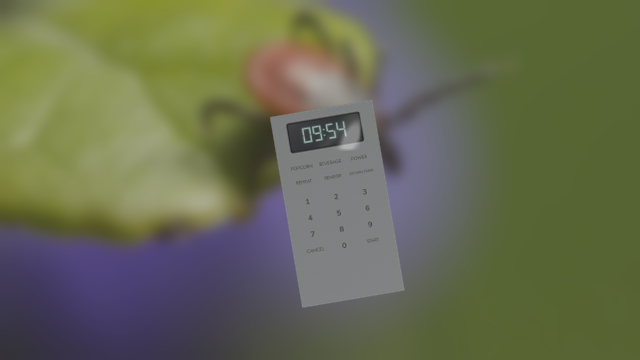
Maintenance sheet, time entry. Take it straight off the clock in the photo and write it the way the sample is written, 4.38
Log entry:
9.54
